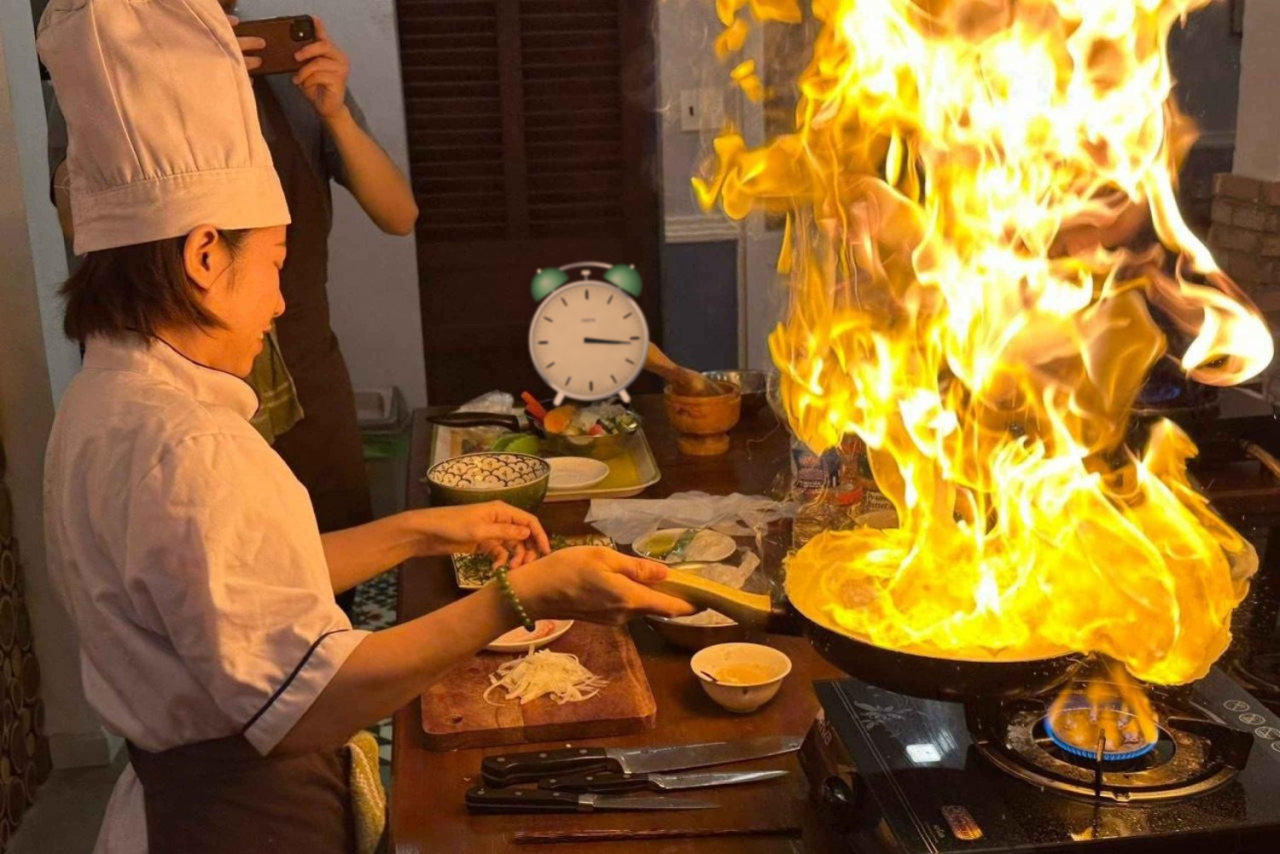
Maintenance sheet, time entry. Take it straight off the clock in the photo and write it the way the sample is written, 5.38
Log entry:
3.16
